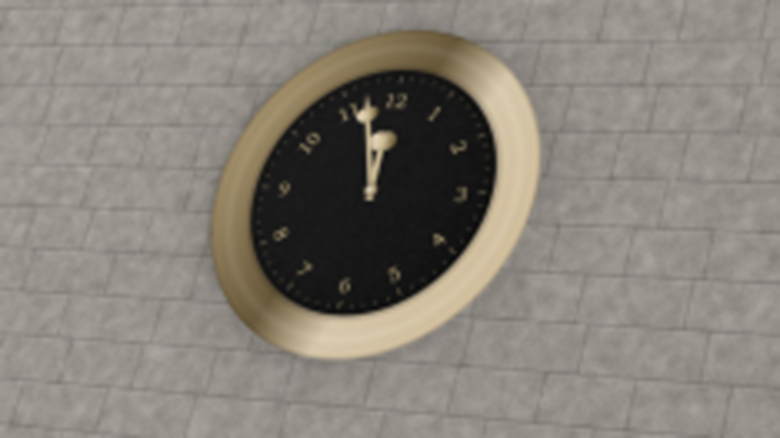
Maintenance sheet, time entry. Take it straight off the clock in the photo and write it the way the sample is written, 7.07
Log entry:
11.57
